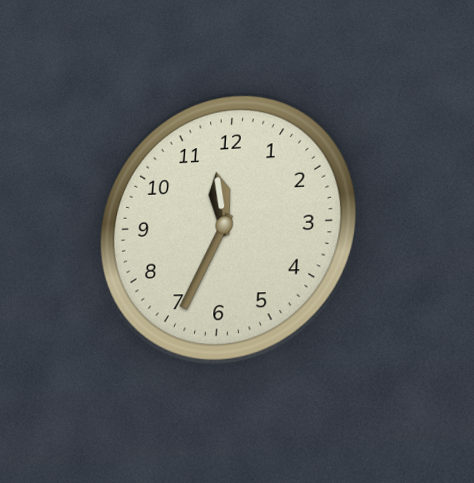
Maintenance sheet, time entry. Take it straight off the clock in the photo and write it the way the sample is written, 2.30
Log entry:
11.34
